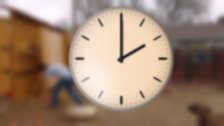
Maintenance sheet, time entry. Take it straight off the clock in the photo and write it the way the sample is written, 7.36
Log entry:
2.00
